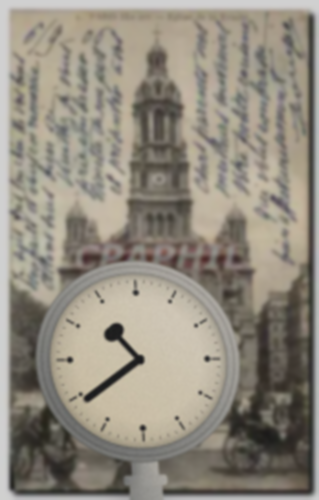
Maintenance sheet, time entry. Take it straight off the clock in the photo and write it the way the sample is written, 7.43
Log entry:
10.39
